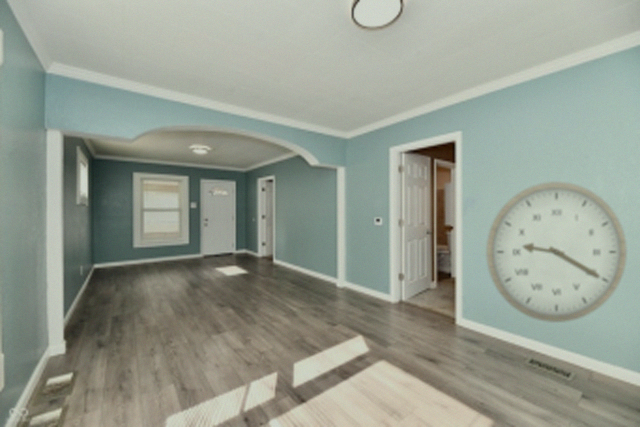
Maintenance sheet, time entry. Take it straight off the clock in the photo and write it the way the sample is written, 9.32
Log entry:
9.20
